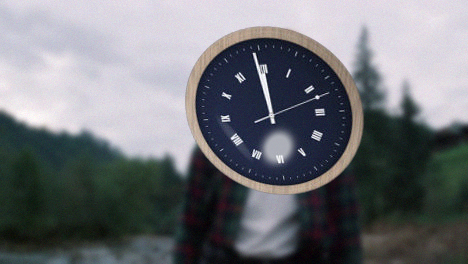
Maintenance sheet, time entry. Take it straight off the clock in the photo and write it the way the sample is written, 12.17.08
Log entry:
11.59.12
